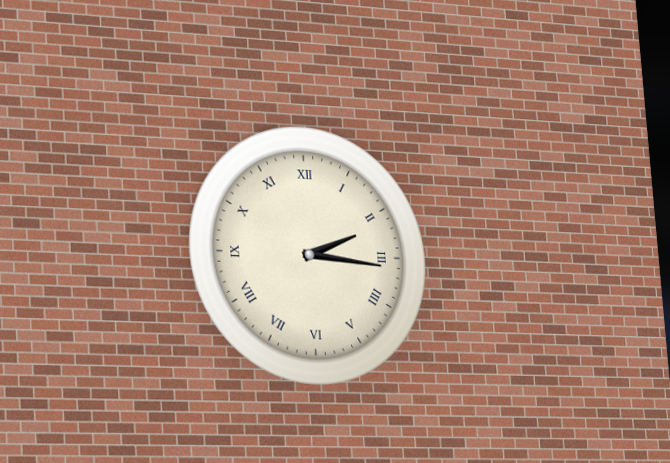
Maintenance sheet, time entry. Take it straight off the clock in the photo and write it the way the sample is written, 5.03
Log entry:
2.16
